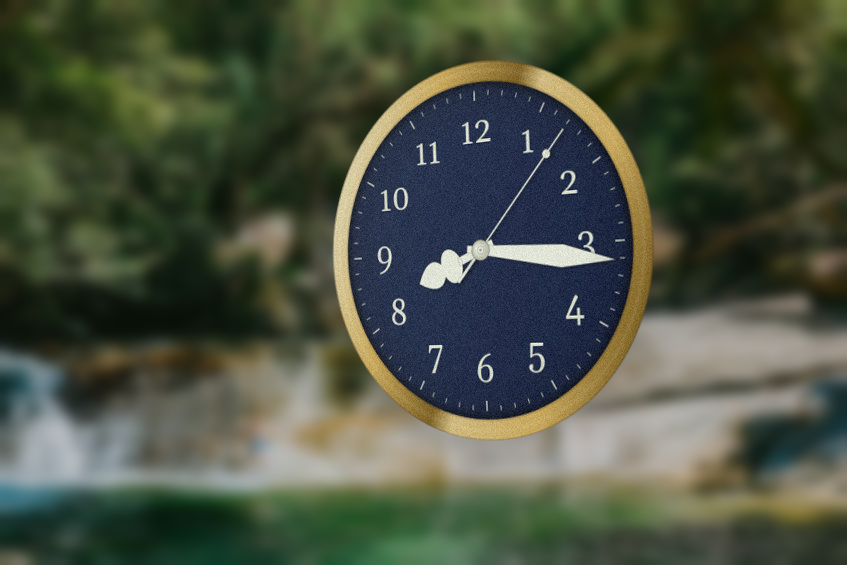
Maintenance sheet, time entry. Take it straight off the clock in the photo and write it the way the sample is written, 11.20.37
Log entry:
8.16.07
